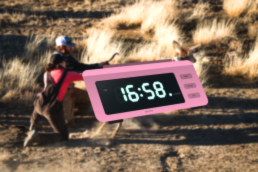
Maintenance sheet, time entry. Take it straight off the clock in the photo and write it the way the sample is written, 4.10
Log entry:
16.58
